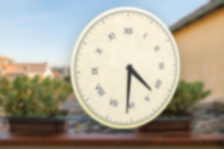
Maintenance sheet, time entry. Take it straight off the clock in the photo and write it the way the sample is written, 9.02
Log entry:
4.31
